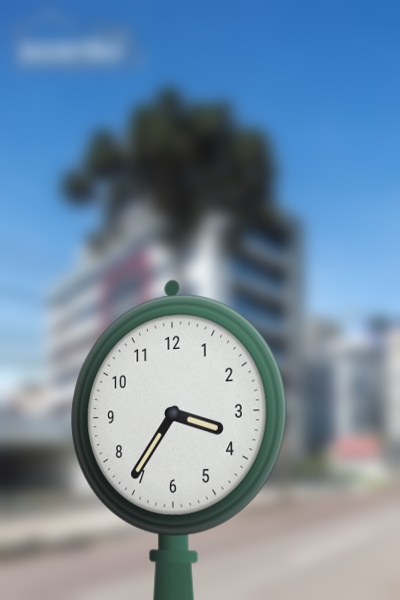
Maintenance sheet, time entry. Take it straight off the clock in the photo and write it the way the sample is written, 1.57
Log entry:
3.36
